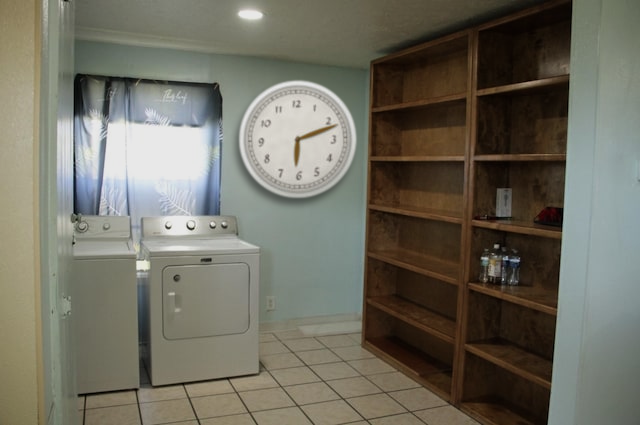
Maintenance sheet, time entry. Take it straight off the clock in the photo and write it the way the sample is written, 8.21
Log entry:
6.12
